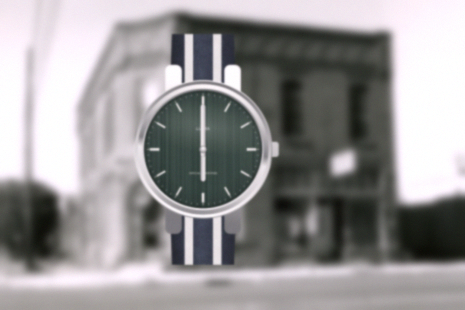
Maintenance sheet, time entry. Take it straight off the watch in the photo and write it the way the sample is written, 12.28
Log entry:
6.00
